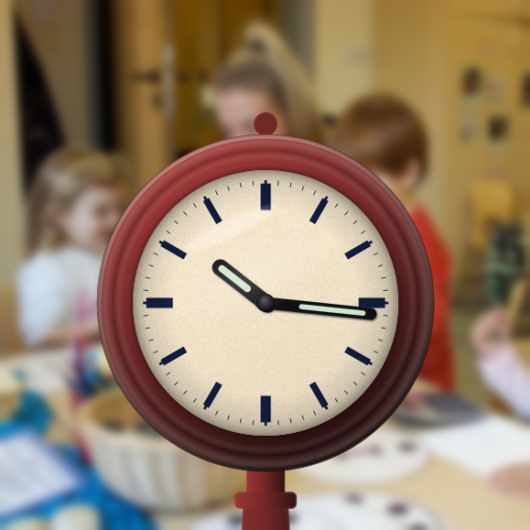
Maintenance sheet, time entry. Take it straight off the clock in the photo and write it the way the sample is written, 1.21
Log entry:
10.16
